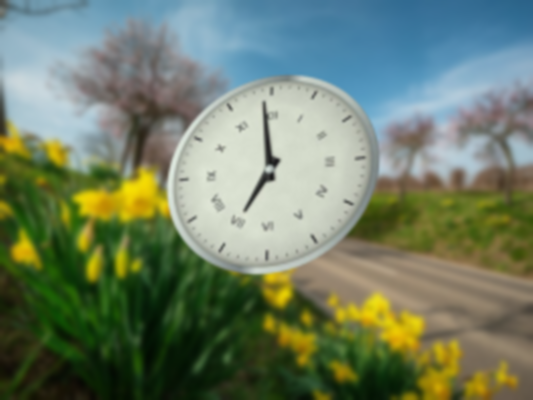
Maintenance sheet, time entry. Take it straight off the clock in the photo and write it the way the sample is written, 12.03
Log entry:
6.59
